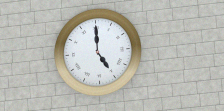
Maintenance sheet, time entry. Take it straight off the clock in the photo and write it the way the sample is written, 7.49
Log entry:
5.00
